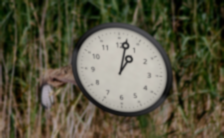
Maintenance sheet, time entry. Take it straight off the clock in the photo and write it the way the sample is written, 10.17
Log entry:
1.02
